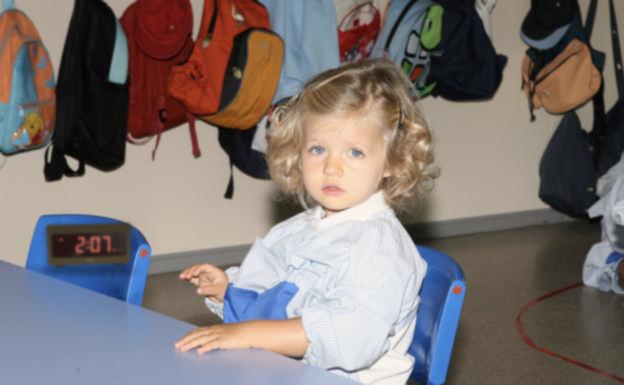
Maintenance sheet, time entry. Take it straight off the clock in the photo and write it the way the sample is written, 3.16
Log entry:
2.07
